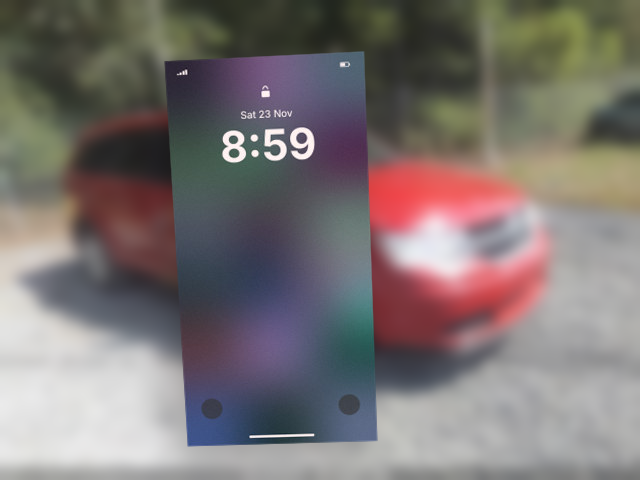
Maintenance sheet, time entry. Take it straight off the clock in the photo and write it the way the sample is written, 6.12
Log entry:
8.59
